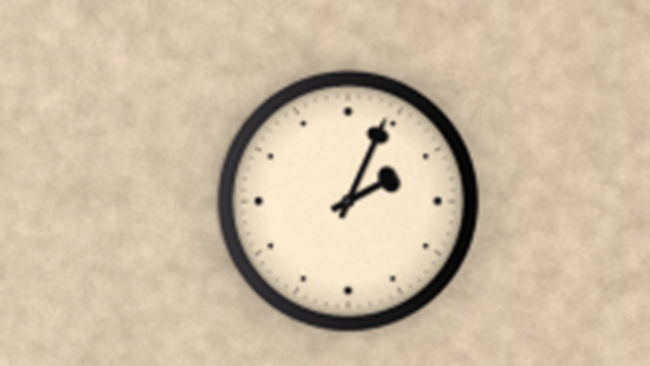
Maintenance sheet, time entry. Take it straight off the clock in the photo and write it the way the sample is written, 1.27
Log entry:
2.04
